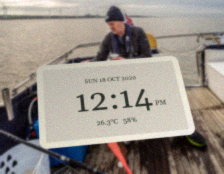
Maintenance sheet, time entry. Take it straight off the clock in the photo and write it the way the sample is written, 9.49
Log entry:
12.14
